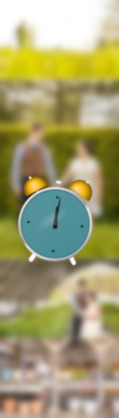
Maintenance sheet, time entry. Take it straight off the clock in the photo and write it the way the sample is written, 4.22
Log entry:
12.01
